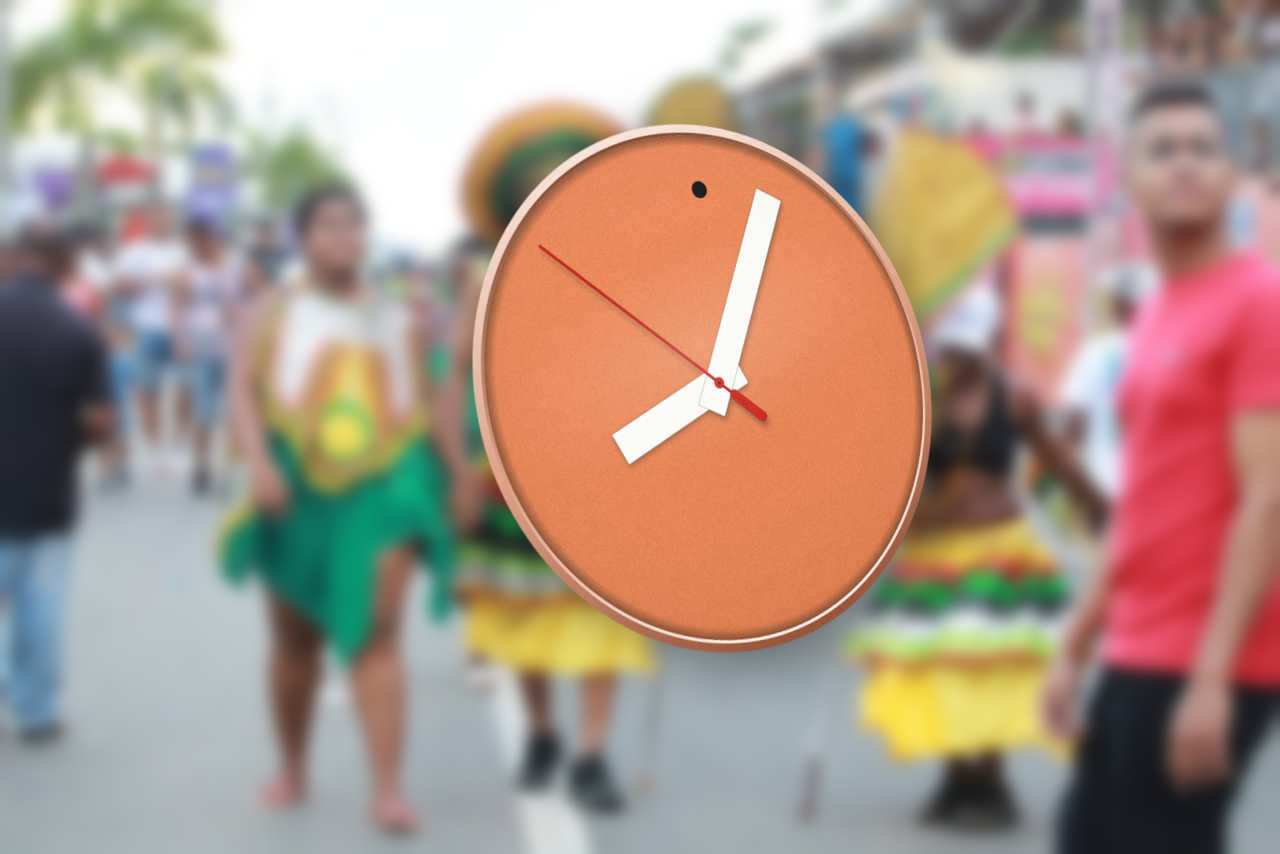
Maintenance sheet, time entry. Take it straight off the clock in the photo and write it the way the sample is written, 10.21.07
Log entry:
8.03.51
